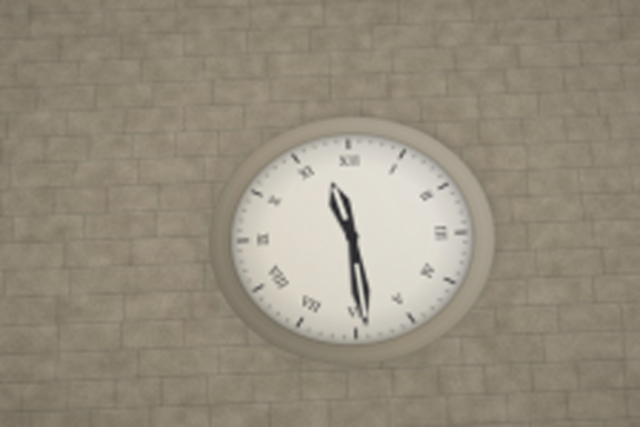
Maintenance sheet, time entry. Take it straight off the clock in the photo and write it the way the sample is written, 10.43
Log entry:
11.29
